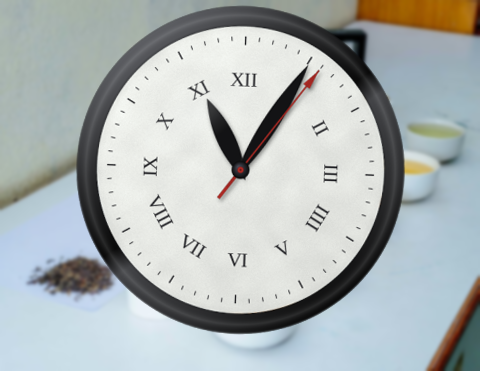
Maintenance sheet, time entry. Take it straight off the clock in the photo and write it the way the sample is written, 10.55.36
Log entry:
11.05.06
